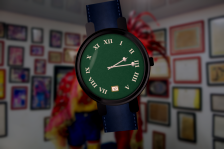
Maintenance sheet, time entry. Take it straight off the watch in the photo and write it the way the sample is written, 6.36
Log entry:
2.15
